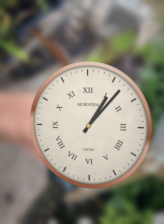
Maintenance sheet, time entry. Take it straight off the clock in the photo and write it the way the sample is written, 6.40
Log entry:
1.07
